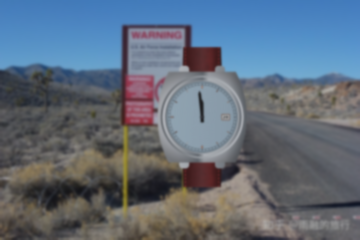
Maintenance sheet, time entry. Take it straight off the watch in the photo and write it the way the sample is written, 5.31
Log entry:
11.59
